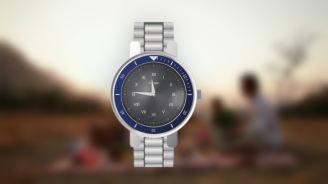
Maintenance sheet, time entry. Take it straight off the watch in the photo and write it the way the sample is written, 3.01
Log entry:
11.46
